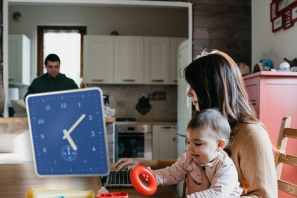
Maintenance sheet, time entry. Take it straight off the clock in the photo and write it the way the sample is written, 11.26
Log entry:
5.08
